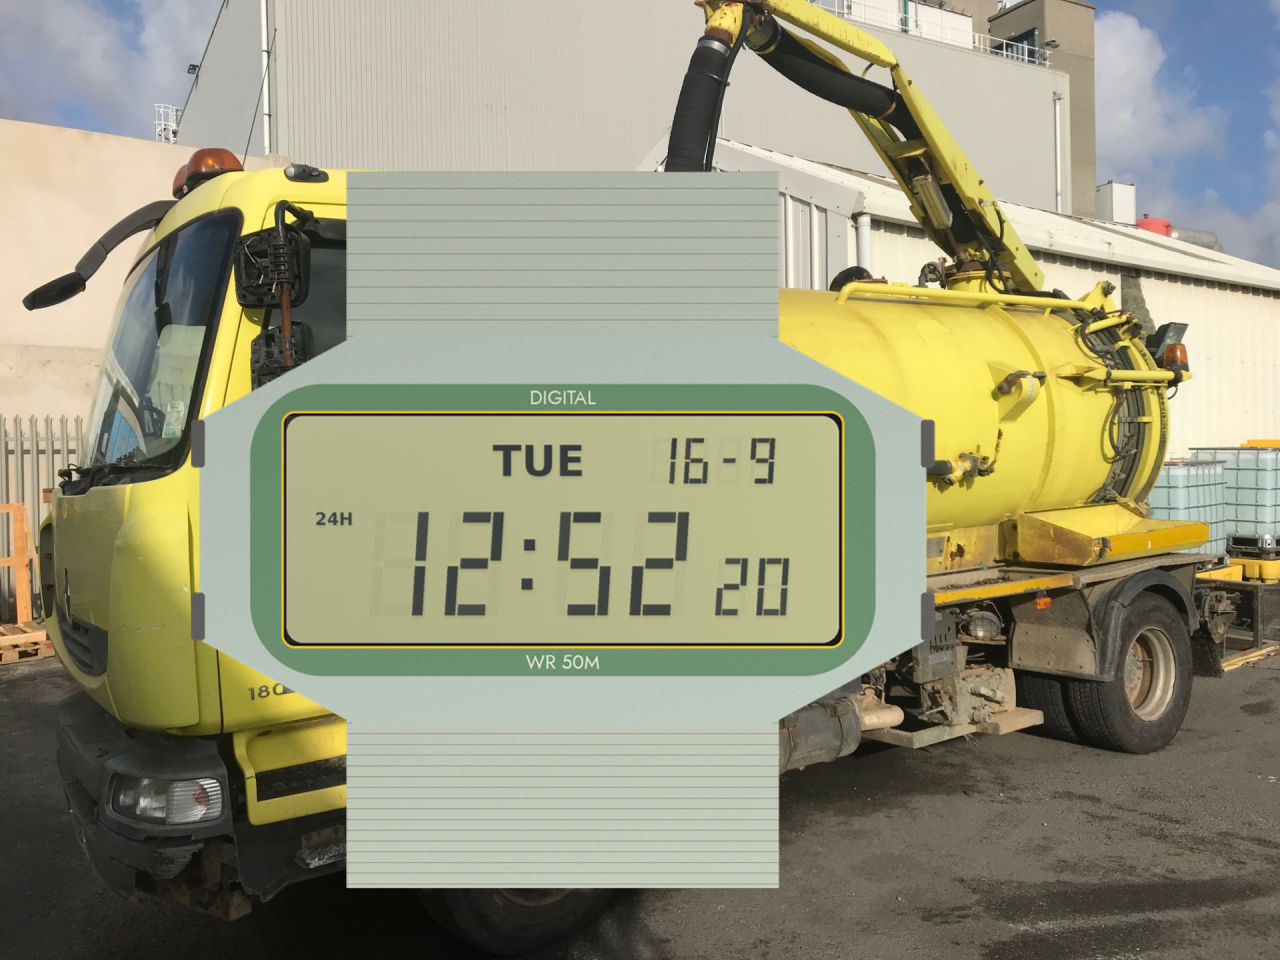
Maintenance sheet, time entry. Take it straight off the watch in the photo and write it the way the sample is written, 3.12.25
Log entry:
12.52.20
